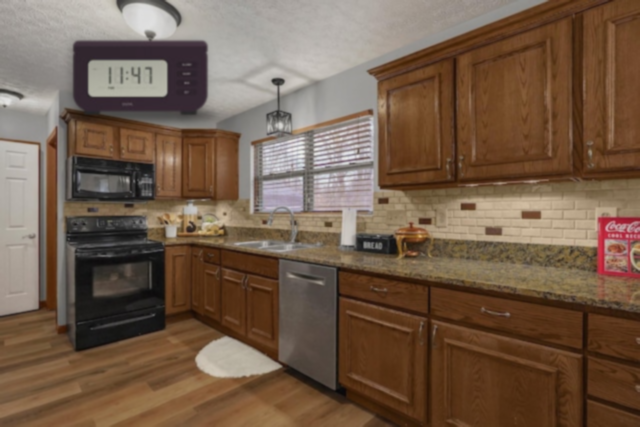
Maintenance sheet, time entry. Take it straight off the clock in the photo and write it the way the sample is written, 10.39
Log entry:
11.47
